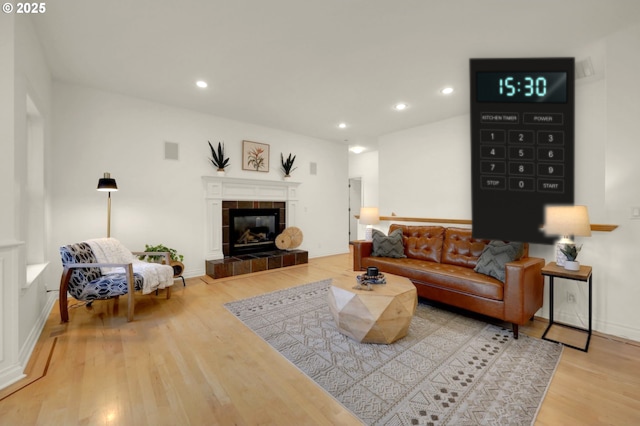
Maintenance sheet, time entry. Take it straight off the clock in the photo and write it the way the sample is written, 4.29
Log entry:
15.30
